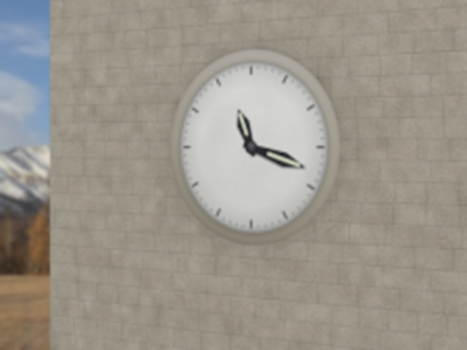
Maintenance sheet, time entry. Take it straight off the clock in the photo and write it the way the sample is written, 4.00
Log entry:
11.18
